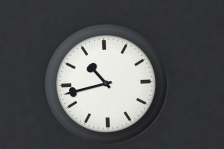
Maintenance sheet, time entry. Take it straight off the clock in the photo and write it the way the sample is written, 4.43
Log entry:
10.43
